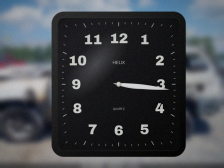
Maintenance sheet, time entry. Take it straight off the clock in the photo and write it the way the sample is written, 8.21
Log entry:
3.16
